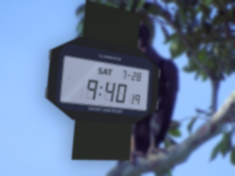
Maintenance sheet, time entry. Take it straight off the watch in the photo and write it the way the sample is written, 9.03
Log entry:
9.40
